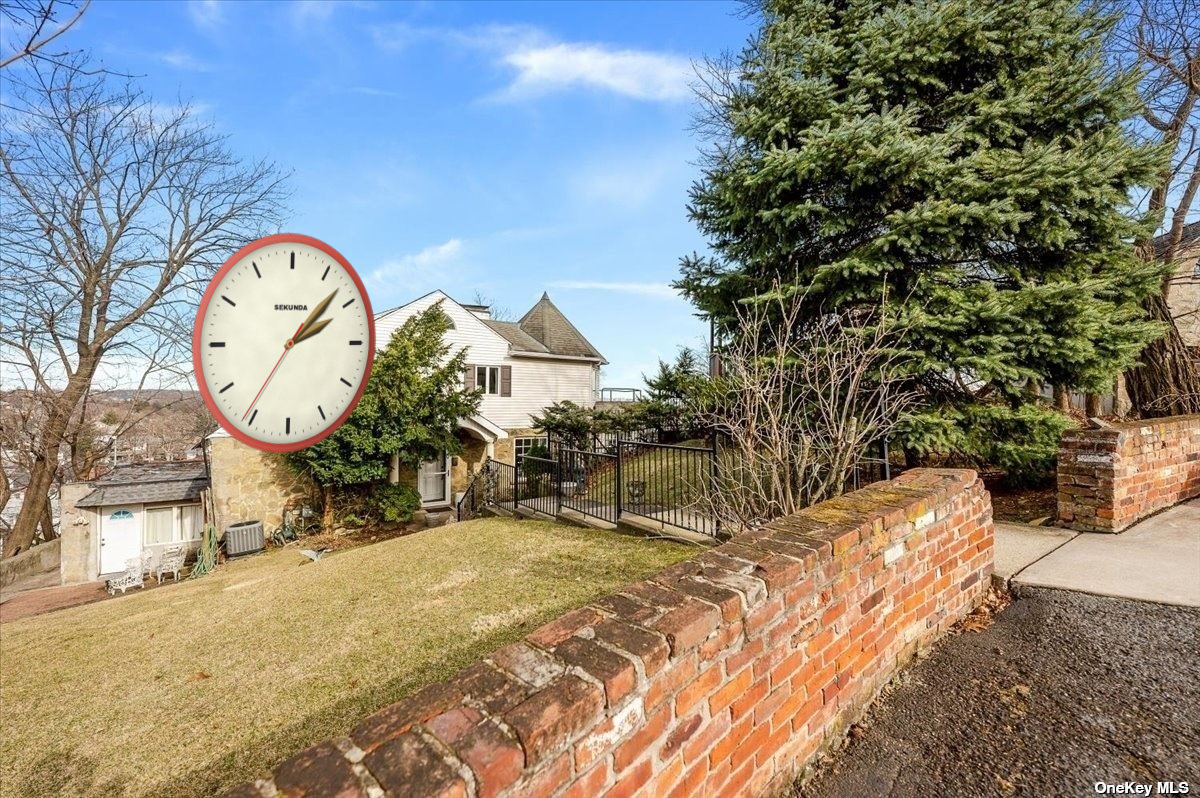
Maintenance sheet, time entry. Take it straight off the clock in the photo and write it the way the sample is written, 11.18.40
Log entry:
2.07.36
